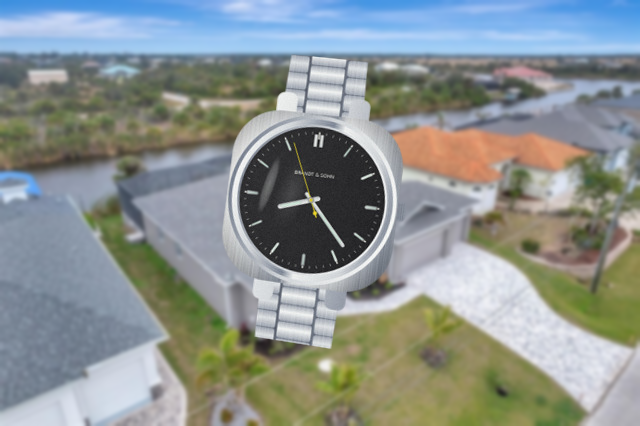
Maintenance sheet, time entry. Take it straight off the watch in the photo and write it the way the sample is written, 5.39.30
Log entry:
8.22.56
